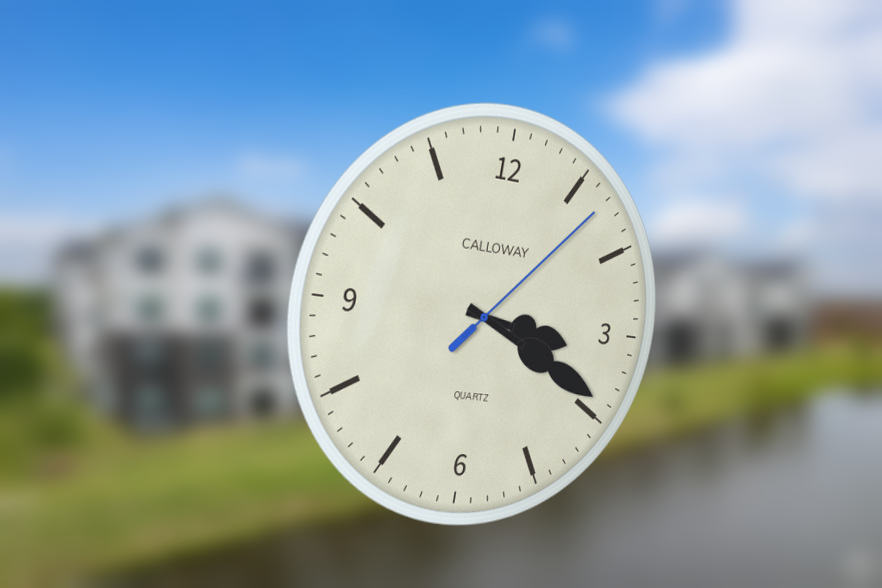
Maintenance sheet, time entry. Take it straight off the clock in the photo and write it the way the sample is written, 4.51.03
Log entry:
3.19.07
